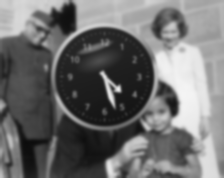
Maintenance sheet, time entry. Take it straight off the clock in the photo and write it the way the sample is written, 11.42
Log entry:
4.27
